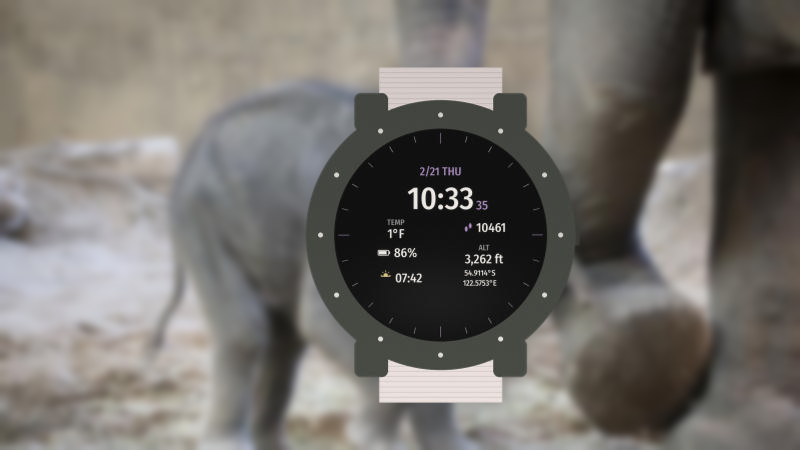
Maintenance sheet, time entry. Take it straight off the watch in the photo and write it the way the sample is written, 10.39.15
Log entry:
10.33.35
